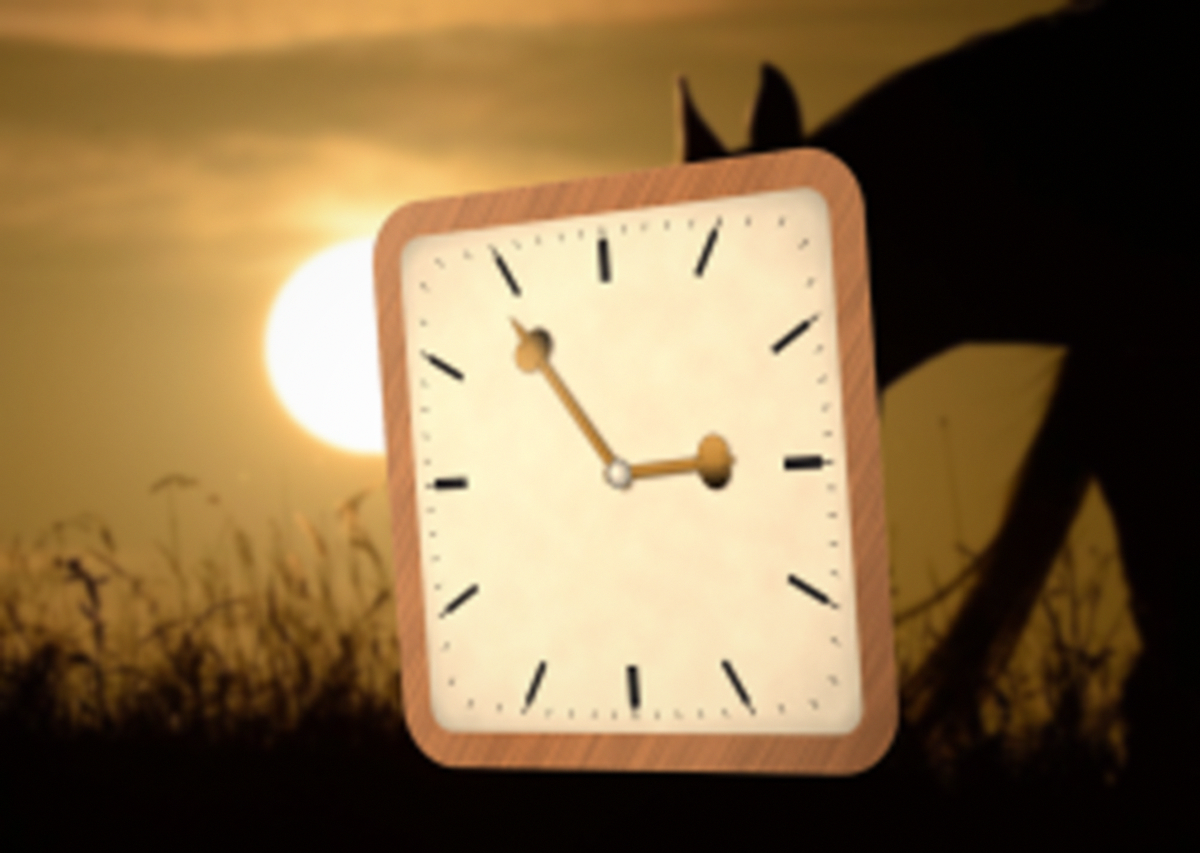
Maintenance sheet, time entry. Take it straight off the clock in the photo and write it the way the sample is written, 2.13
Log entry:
2.54
